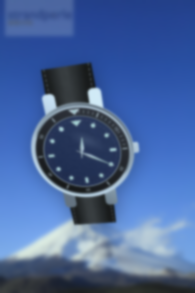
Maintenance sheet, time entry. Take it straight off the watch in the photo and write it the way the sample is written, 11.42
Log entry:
12.20
